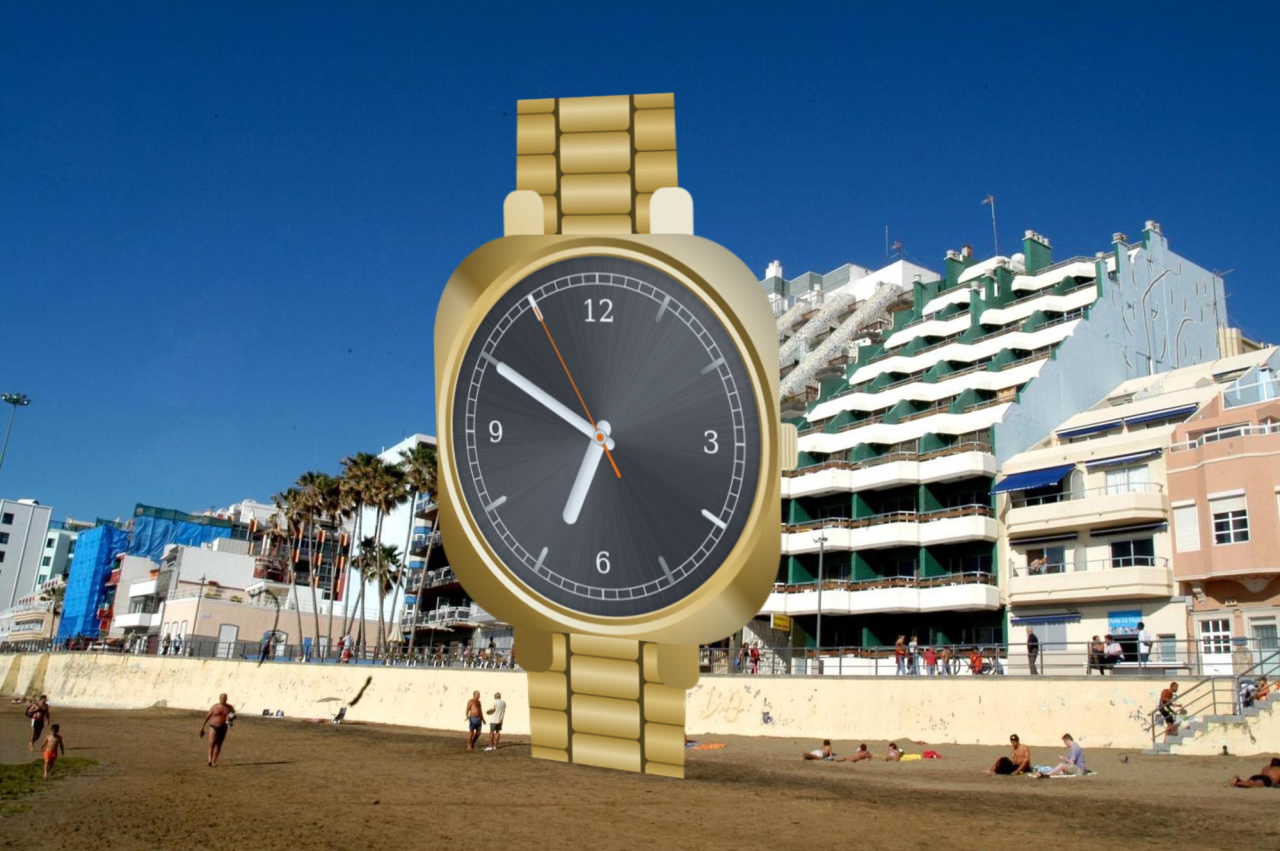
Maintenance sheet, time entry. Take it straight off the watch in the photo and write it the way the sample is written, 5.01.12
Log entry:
6.49.55
